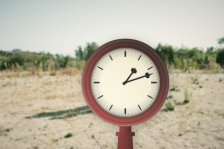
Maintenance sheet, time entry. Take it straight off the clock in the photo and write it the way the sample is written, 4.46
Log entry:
1.12
